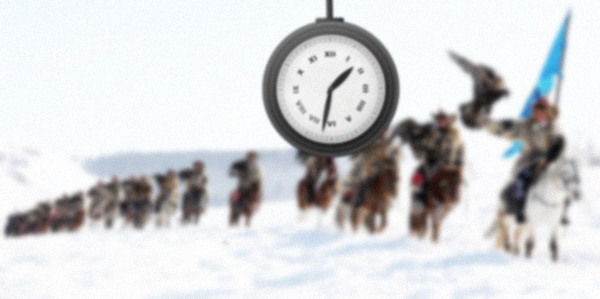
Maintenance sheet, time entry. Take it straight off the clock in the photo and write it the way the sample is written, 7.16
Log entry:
1.32
